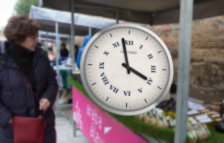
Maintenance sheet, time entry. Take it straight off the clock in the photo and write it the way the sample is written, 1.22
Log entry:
3.58
